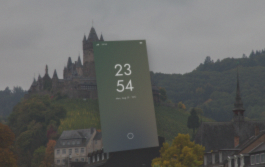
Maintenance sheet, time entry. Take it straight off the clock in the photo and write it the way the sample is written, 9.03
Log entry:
23.54
